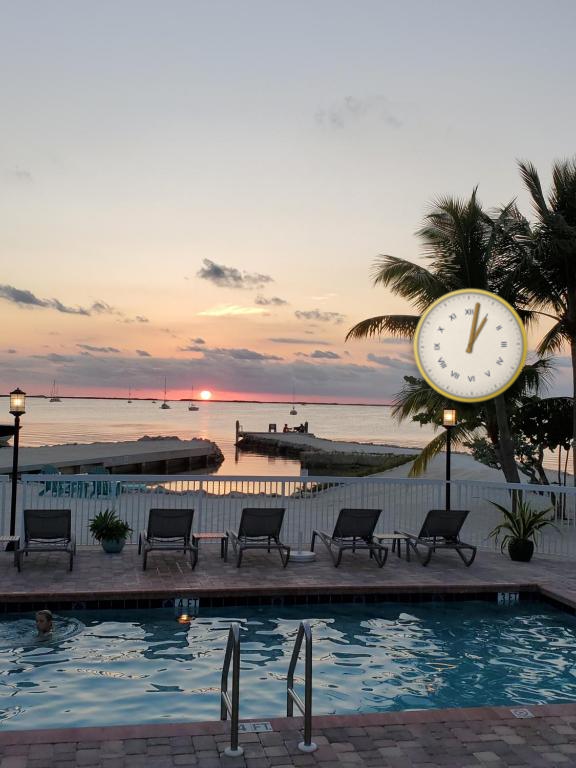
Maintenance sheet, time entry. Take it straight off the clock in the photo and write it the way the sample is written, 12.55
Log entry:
1.02
